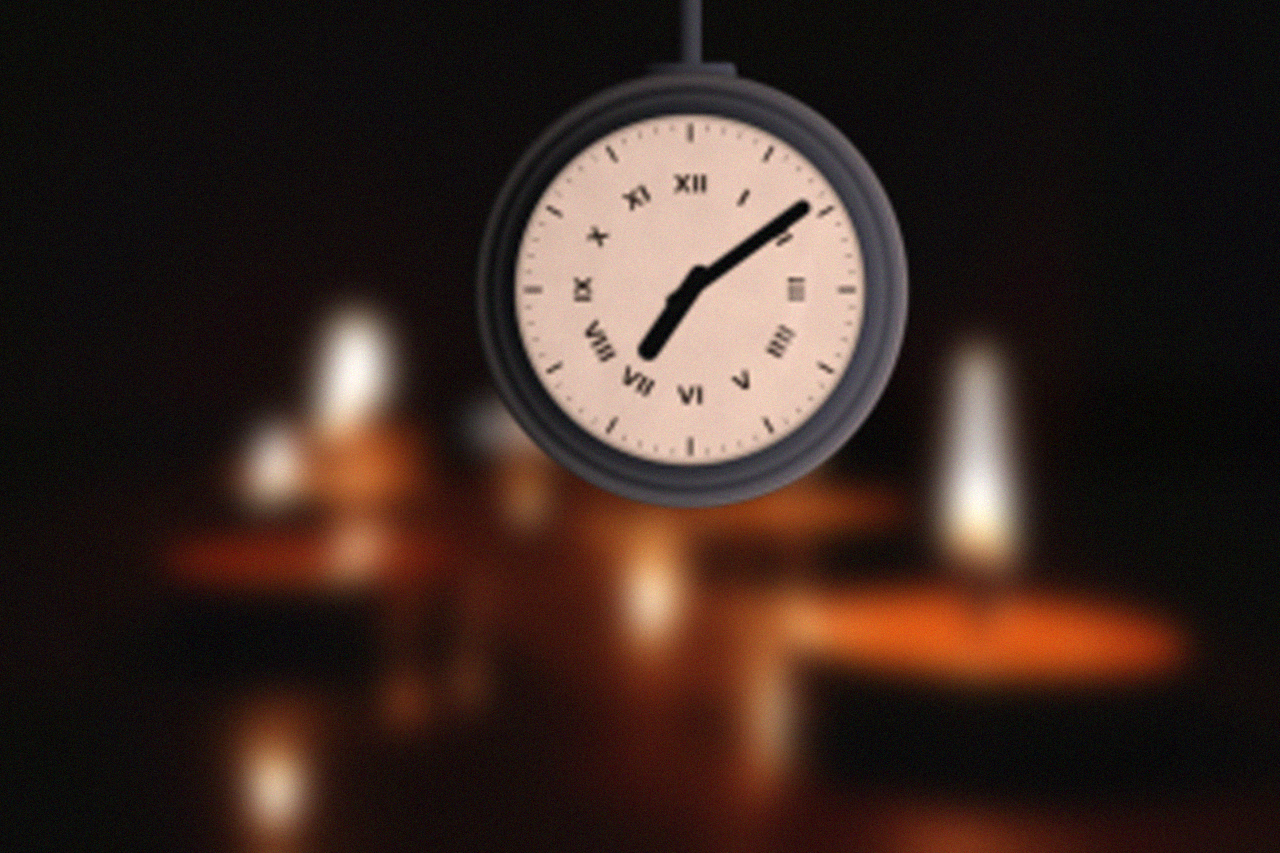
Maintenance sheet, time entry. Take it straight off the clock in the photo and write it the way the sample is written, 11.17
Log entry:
7.09
